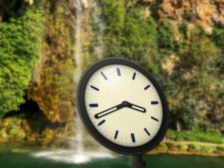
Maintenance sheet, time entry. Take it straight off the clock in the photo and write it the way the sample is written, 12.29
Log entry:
3.42
